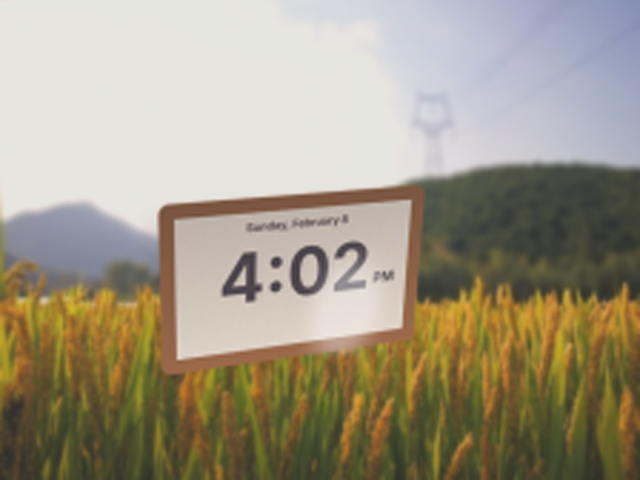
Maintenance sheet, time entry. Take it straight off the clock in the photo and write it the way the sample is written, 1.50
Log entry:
4.02
